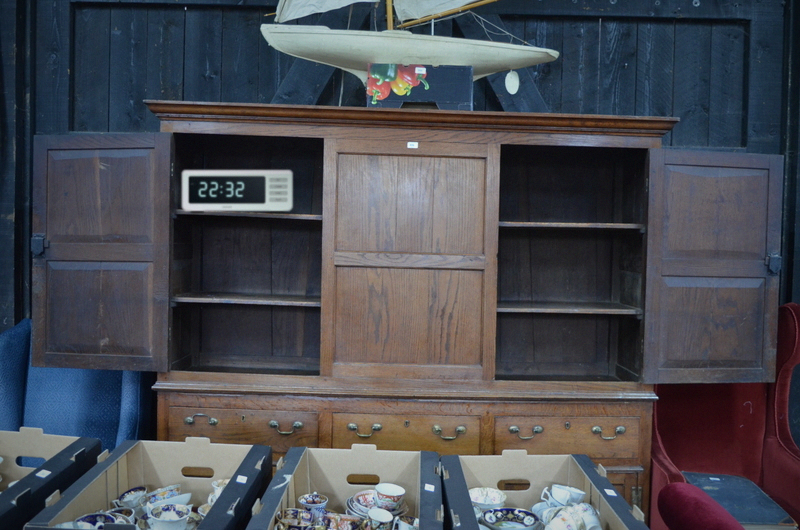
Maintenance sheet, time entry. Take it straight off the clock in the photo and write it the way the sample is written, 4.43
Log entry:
22.32
